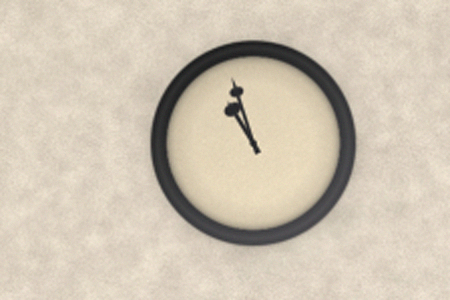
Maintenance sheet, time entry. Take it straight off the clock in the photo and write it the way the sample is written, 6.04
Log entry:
10.57
